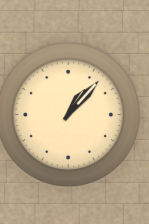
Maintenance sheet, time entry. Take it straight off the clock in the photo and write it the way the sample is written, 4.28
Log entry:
1.07
